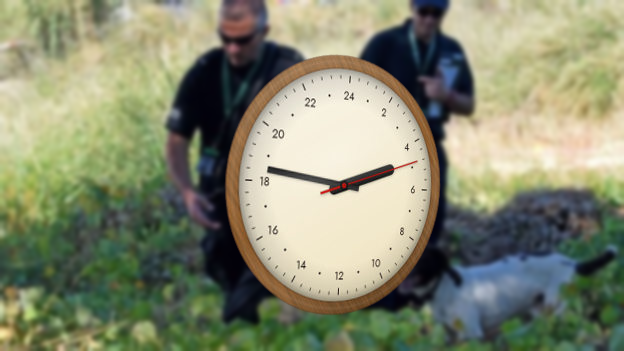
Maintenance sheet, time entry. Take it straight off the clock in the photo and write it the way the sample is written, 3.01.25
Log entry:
4.46.12
